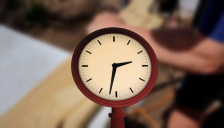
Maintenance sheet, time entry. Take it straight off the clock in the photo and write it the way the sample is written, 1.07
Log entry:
2.32
